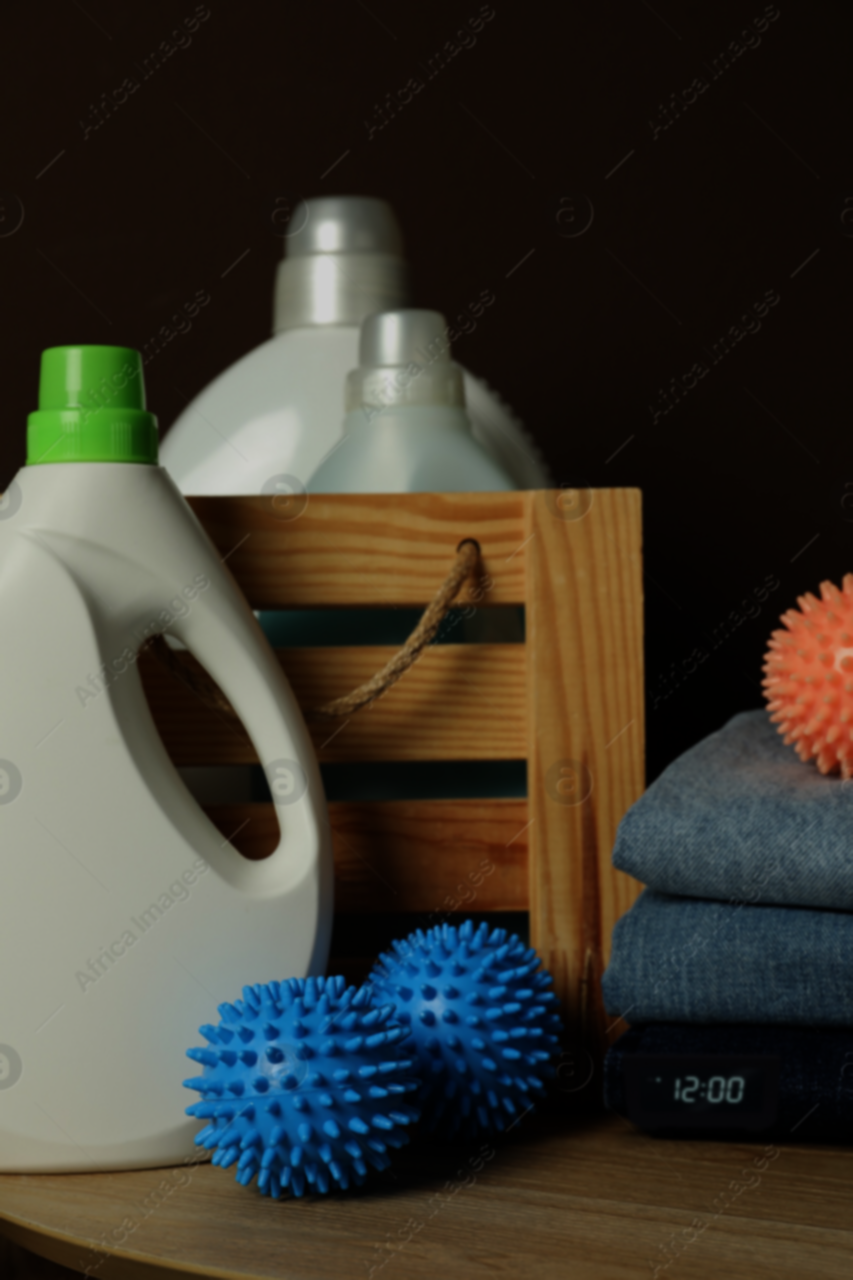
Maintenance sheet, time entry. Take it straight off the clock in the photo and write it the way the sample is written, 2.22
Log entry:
12.00
